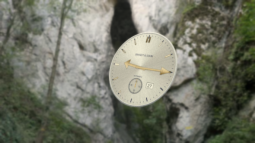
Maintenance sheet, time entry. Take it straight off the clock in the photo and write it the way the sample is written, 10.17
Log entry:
9.15
